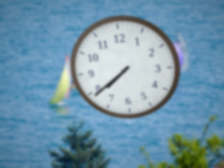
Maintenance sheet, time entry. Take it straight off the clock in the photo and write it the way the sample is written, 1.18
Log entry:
7.39
